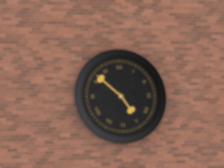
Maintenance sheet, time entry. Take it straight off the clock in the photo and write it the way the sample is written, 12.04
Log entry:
4.52
